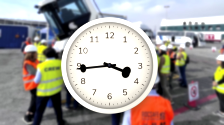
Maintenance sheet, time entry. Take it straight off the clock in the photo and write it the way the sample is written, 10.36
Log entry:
3.44
